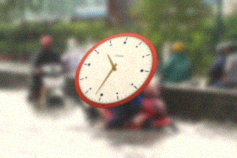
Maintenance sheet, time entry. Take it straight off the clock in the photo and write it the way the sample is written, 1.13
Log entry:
10.32
